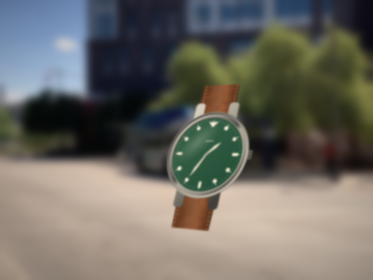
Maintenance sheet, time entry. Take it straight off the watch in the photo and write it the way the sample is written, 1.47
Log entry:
1.35
